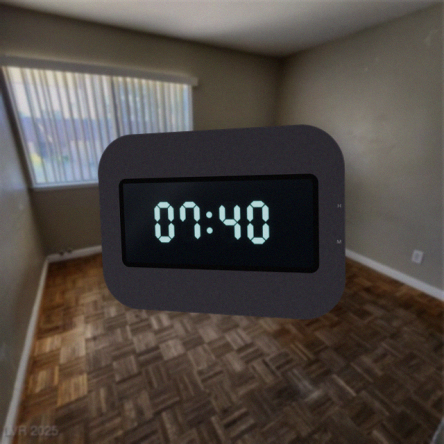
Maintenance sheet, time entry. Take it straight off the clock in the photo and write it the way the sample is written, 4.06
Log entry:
7.40
